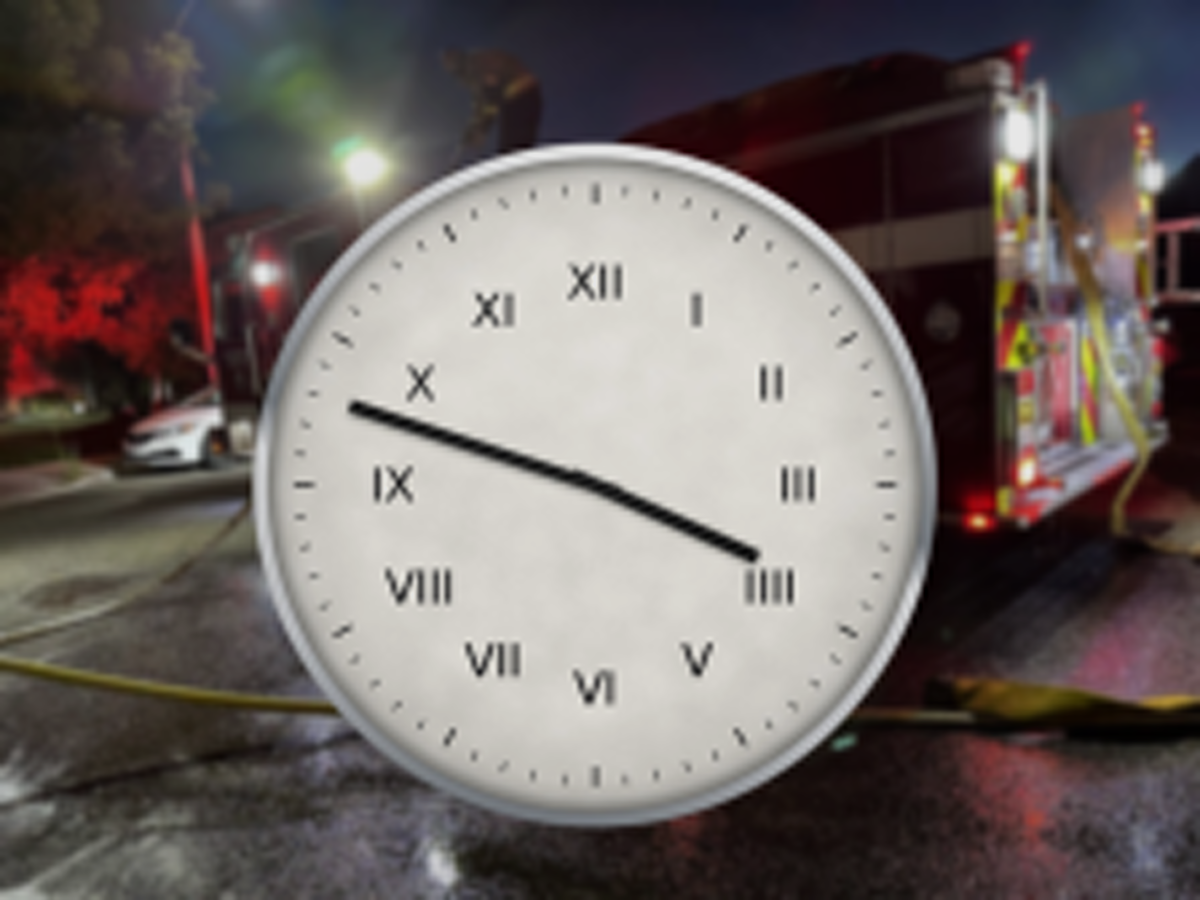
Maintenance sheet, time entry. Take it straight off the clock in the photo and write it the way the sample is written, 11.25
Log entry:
3.48
